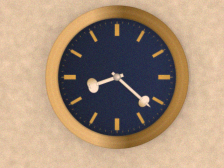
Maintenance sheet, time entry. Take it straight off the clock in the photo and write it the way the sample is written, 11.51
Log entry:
8.22
